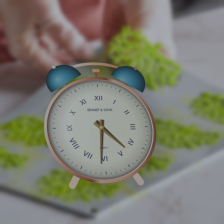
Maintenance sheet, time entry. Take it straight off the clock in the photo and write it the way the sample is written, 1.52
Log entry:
4.31
